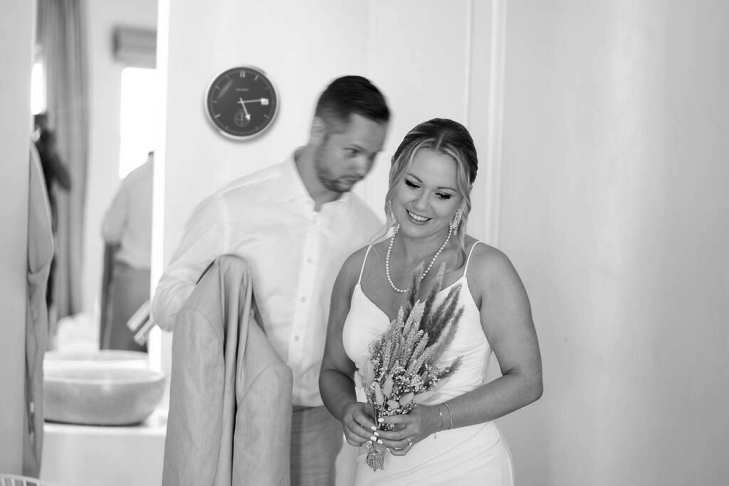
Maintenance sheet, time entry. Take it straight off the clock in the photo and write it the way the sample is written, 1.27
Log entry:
5.14
